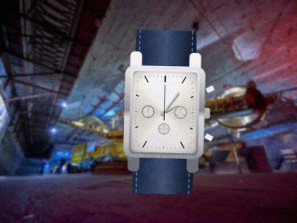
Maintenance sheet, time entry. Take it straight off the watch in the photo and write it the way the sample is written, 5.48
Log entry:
2.06
